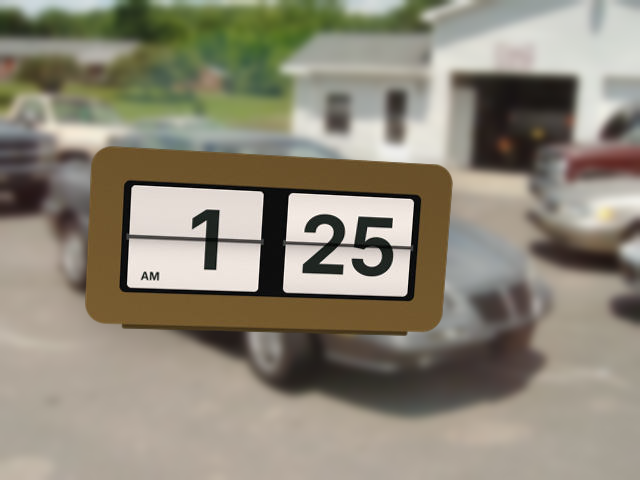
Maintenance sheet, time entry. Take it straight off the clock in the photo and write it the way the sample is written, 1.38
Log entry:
1.25
